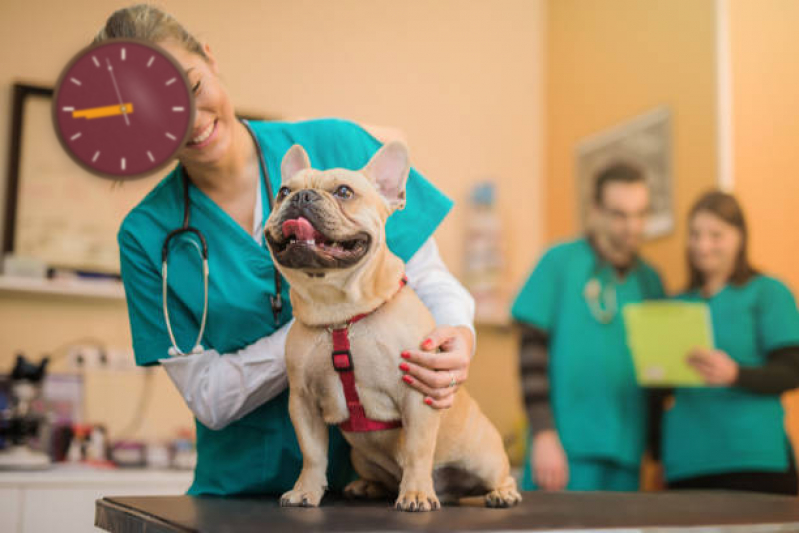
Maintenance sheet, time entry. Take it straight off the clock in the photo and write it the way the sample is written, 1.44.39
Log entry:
8.43.57
